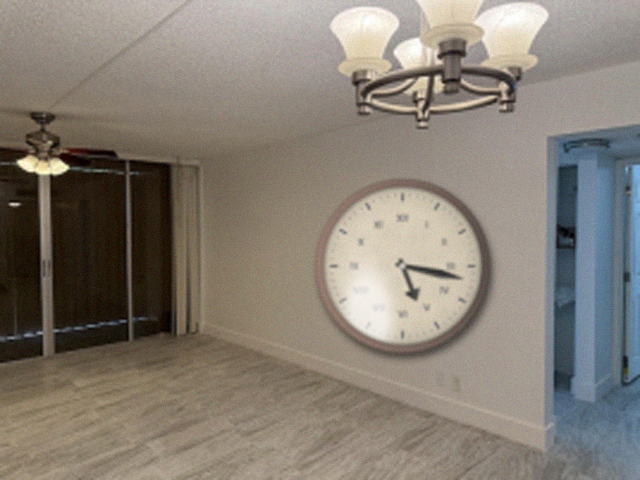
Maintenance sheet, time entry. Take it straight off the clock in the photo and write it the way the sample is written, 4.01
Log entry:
5.17
